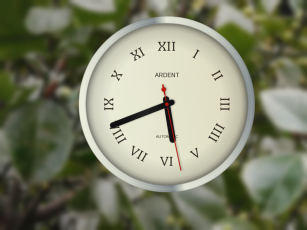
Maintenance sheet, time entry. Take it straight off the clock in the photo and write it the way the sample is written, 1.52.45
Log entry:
5.41.28
